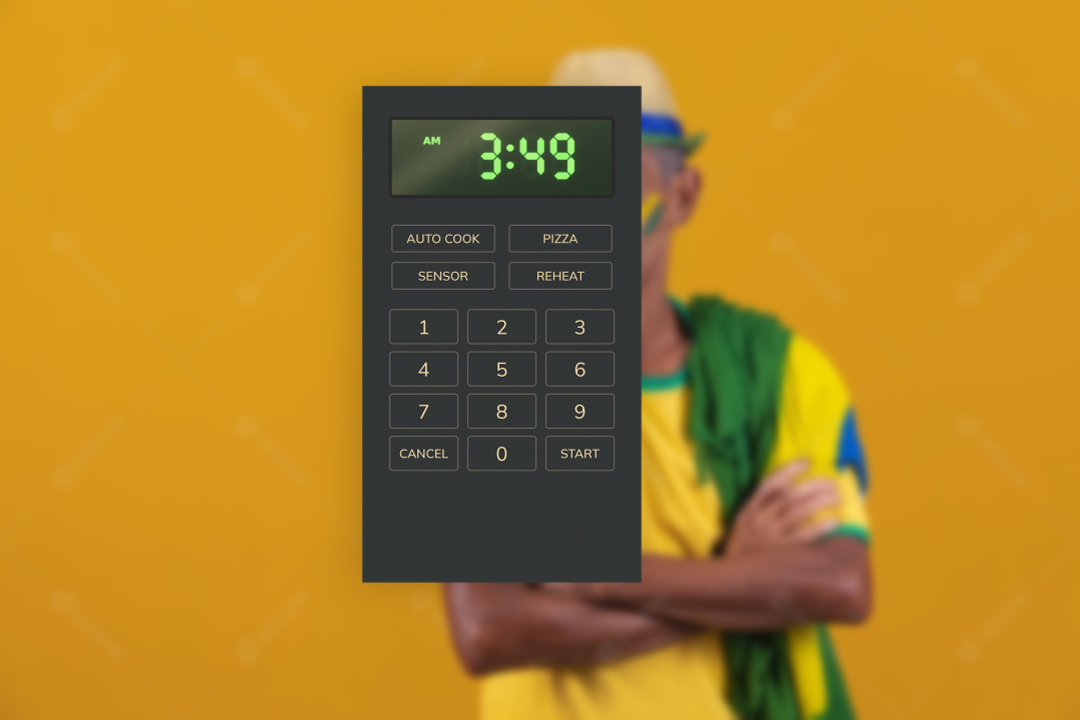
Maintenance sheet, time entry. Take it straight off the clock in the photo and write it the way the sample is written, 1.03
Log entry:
3.49
